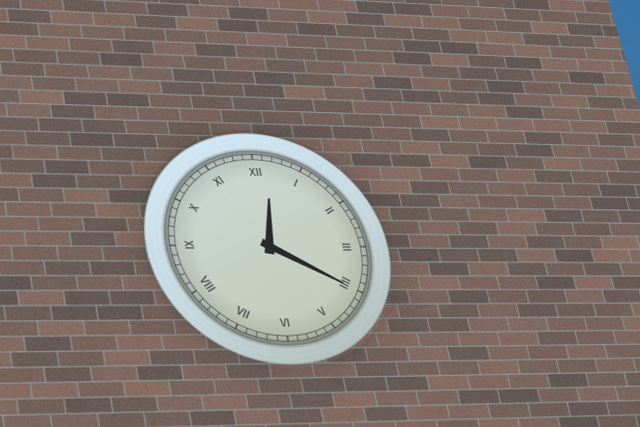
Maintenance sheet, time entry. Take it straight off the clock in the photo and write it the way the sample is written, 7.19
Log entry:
12.20
